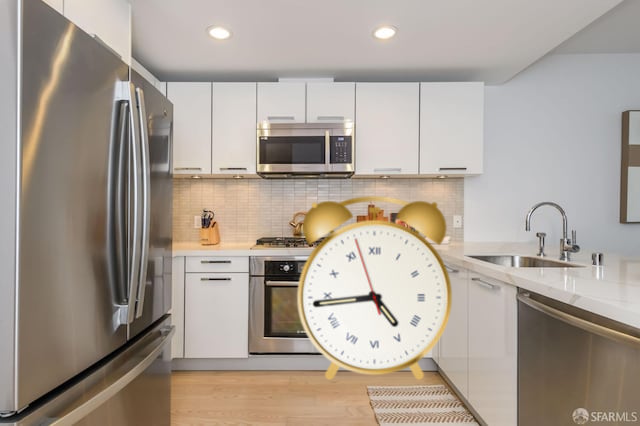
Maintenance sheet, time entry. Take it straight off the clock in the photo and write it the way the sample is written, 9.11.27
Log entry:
4.43.57
